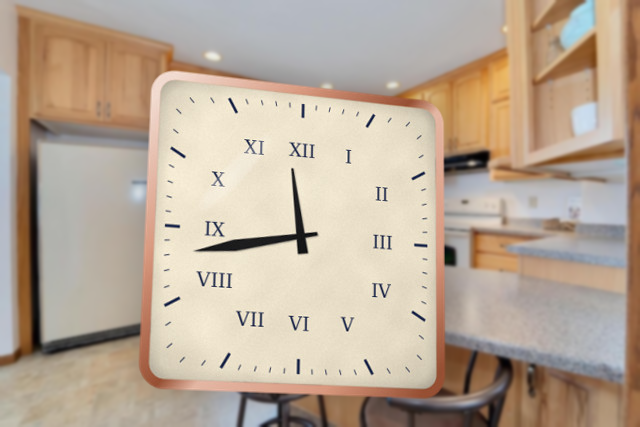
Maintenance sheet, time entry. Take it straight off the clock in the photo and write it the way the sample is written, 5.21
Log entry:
11.43
